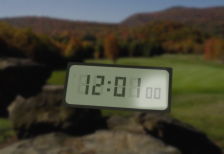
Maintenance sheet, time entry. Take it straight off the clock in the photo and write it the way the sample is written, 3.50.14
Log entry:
12.01.00
